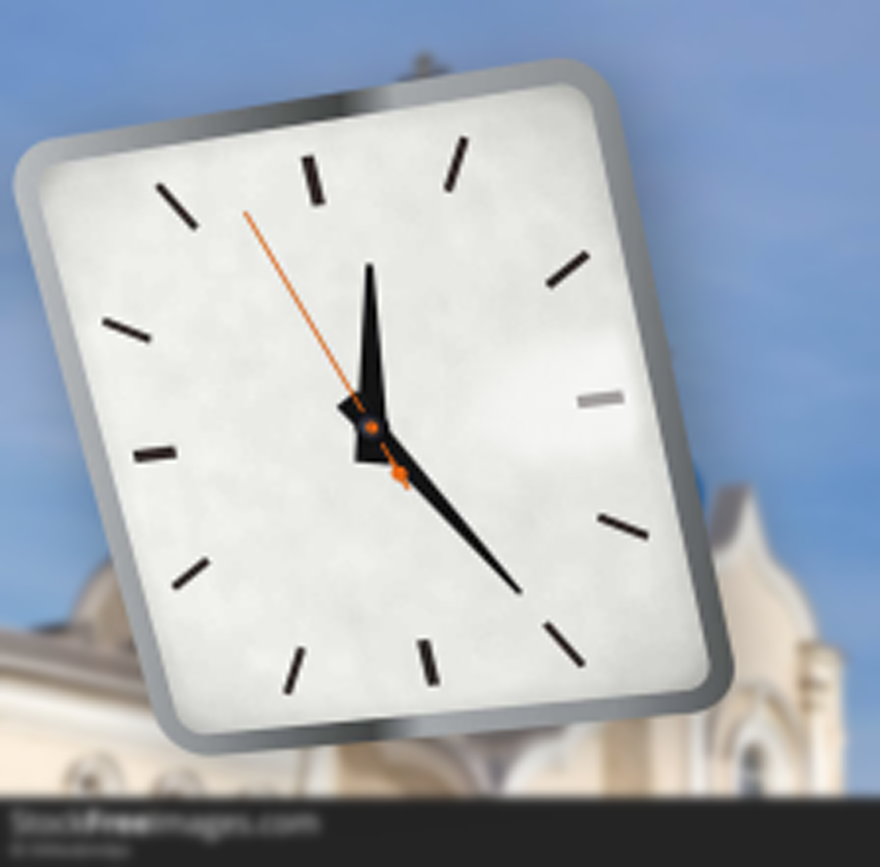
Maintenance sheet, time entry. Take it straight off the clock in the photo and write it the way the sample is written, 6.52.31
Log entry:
12.24.57
